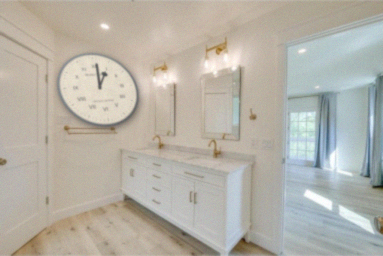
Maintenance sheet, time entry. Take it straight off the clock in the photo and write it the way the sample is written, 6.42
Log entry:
1.01
